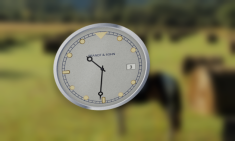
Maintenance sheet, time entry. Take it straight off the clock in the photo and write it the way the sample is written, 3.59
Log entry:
10.31
